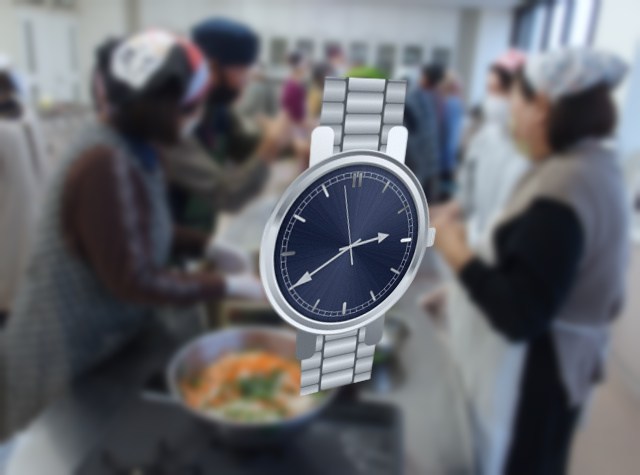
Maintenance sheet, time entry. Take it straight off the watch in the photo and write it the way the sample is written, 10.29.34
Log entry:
2.39.58
